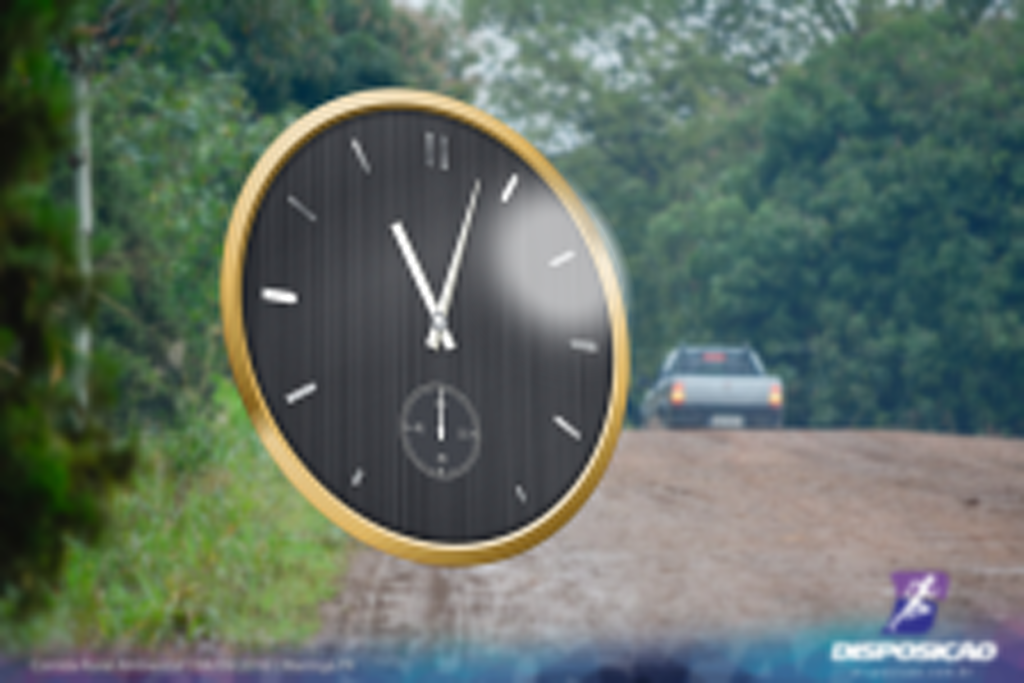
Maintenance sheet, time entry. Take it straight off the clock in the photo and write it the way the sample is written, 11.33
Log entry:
11.03
